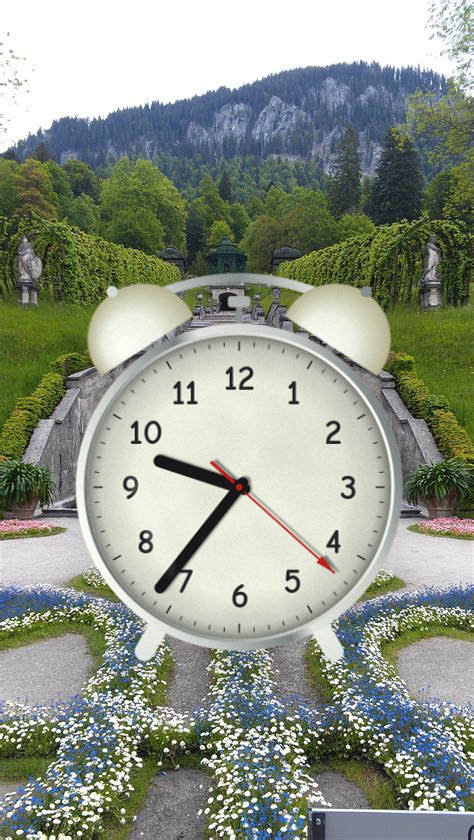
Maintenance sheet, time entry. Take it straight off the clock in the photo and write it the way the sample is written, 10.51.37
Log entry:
9.36.22
